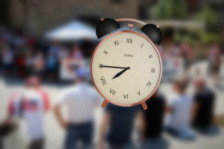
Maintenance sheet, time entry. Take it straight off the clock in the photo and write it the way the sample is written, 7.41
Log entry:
7.45
